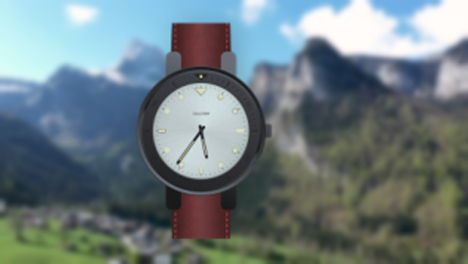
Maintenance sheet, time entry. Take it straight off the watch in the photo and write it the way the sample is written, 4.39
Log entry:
5.36
